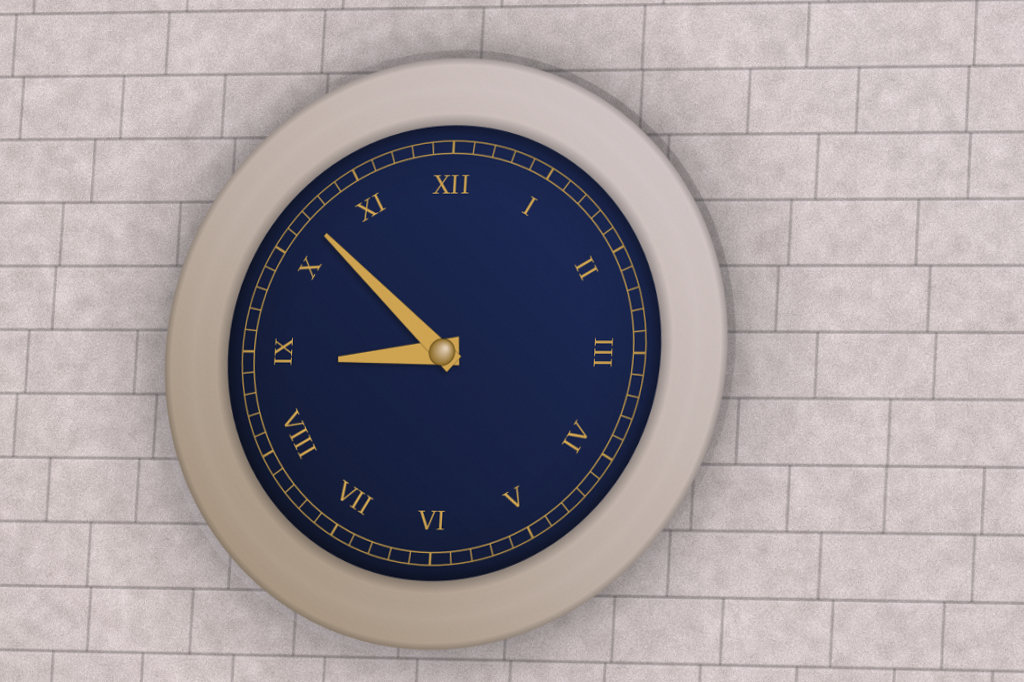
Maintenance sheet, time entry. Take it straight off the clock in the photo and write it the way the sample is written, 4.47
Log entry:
8.52
